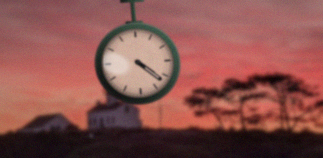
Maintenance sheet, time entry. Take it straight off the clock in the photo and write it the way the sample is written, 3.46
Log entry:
4.22
